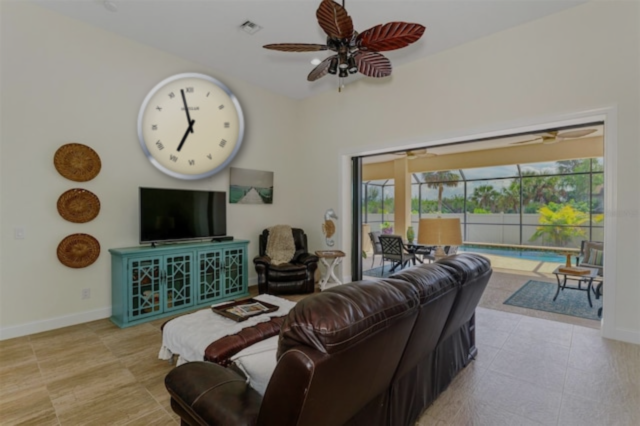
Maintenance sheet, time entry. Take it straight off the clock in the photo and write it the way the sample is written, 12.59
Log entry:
6.58
